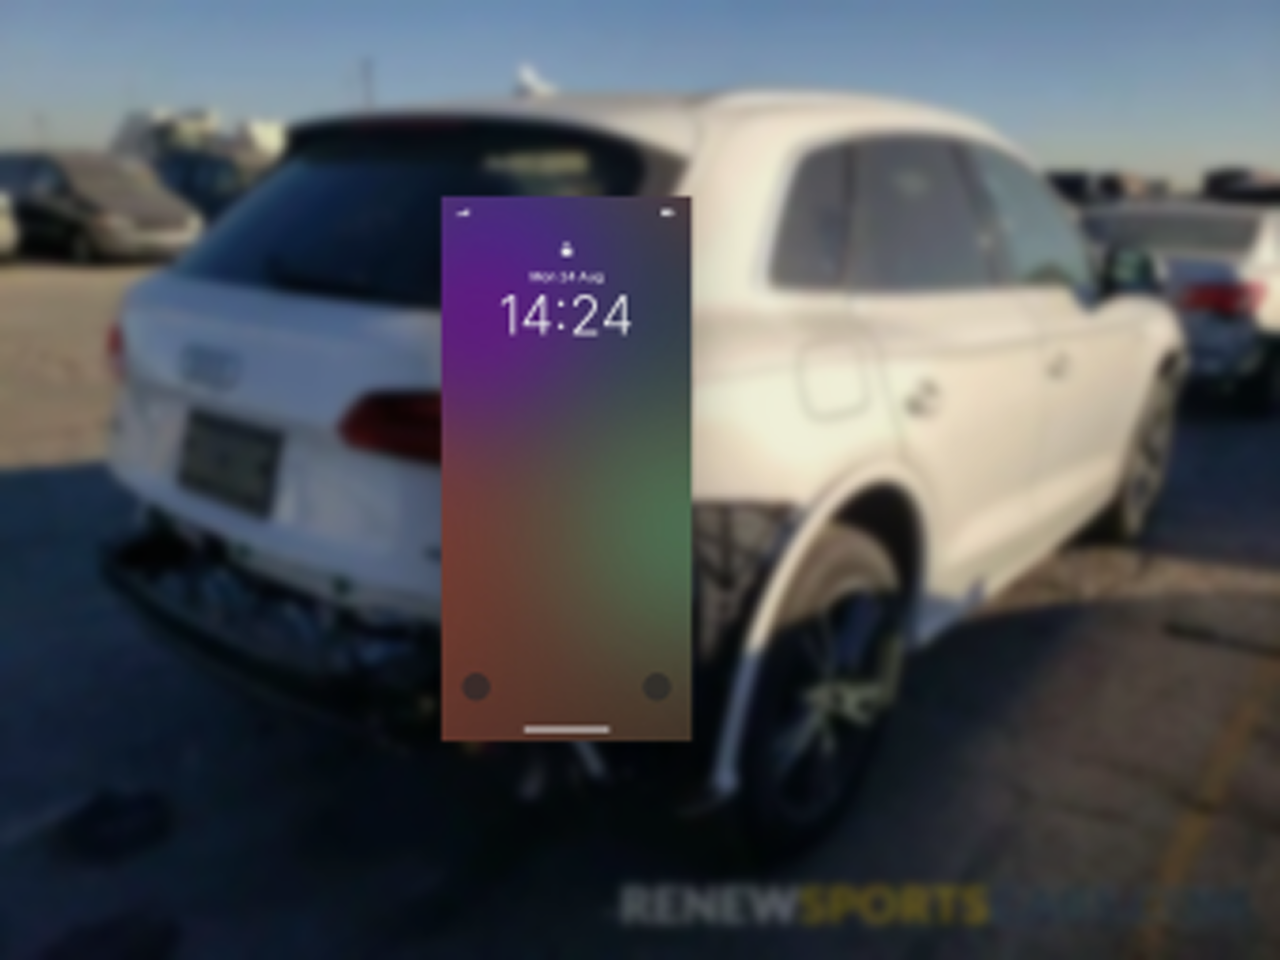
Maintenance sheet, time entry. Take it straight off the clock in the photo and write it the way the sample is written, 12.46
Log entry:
14.24
